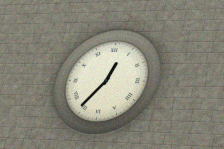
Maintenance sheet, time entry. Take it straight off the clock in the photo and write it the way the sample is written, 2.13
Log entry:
12.36
